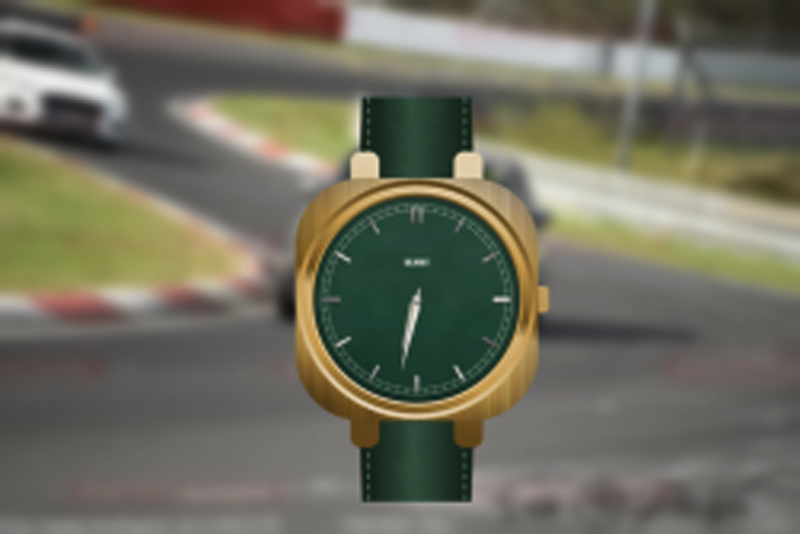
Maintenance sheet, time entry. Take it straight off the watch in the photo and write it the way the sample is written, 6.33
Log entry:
6.32
